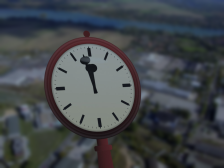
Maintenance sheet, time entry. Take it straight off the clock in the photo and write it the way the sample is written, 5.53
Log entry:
11.58
